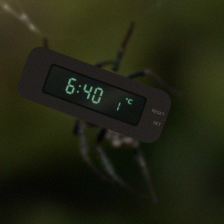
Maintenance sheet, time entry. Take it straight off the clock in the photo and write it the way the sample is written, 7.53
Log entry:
6.40
